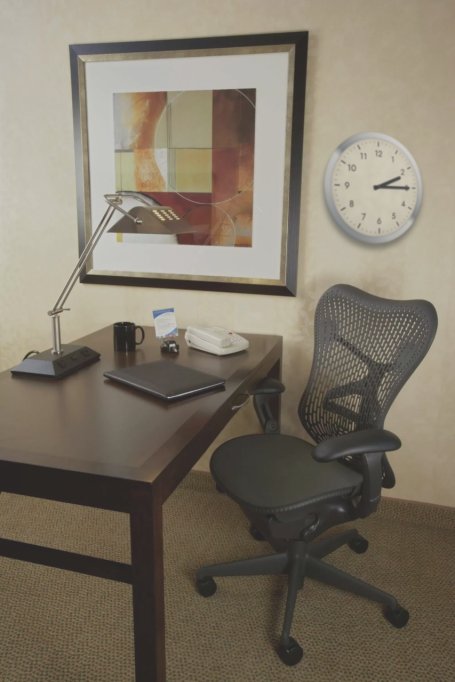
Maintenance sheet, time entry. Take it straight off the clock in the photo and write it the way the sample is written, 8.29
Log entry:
2.15
